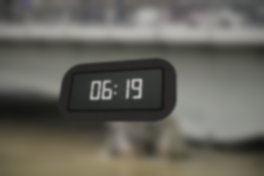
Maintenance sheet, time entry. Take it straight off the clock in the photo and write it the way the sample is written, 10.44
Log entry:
6.19
